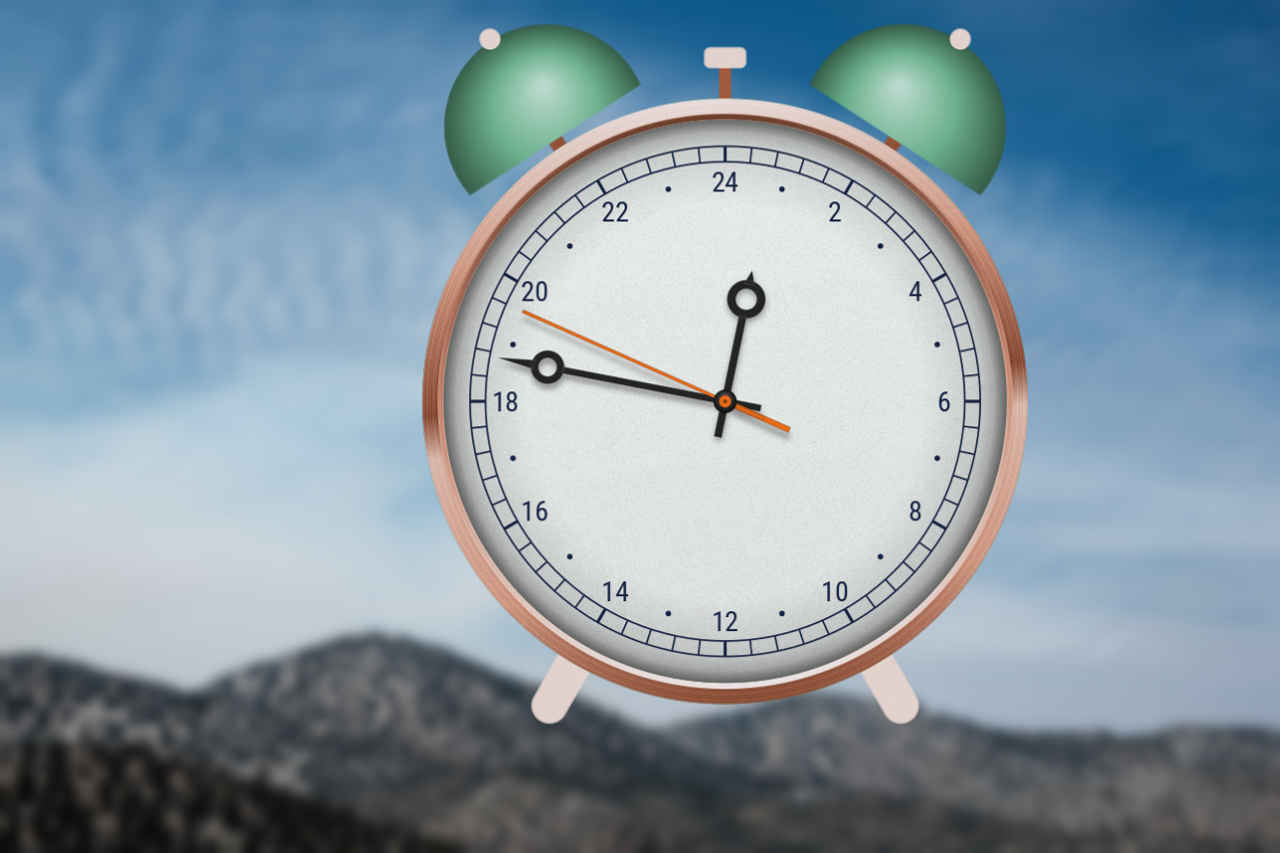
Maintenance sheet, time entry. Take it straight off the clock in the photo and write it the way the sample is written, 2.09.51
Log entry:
0.46.49
